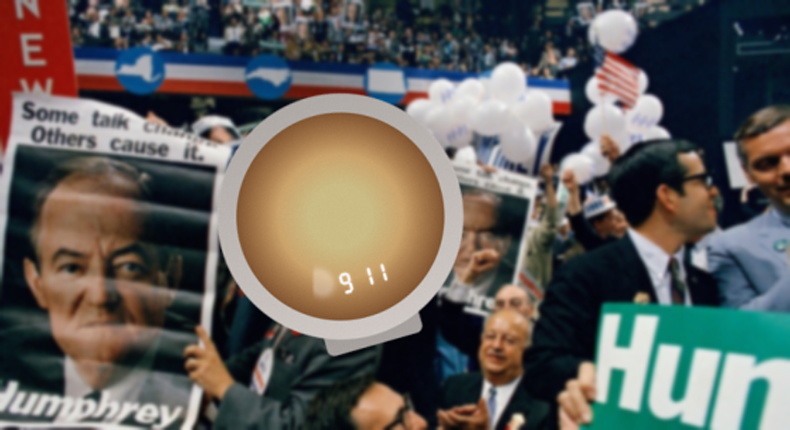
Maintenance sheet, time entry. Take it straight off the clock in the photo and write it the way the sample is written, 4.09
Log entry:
9.11
